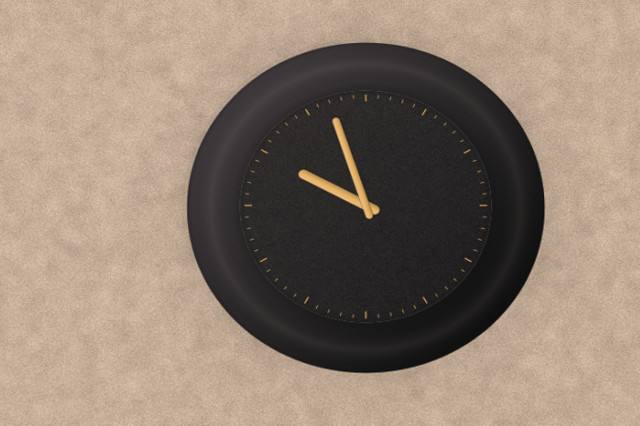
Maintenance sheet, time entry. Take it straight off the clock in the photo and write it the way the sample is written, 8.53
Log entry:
9.57
